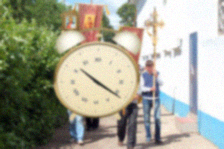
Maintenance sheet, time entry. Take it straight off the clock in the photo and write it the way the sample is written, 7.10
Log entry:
10.21
